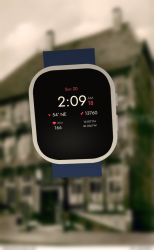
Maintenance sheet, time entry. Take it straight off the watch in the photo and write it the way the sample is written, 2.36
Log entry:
2.09
